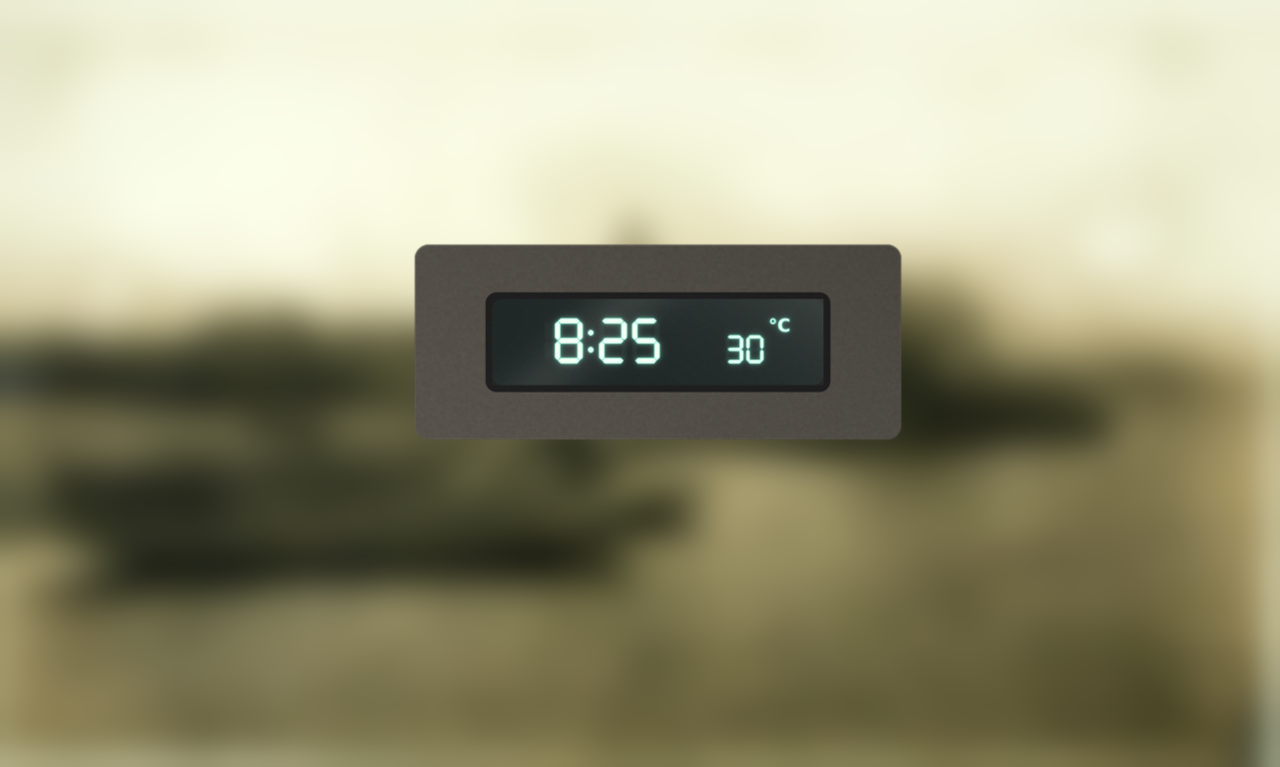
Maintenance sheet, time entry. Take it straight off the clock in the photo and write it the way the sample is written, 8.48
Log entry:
8.25
